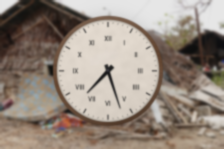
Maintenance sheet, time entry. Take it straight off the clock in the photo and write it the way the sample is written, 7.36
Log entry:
7.27
